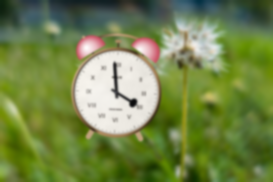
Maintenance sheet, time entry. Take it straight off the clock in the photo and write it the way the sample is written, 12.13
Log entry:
3.59
